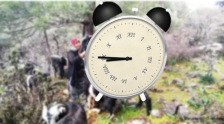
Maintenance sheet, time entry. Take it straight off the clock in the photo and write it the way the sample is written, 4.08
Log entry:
8.45
